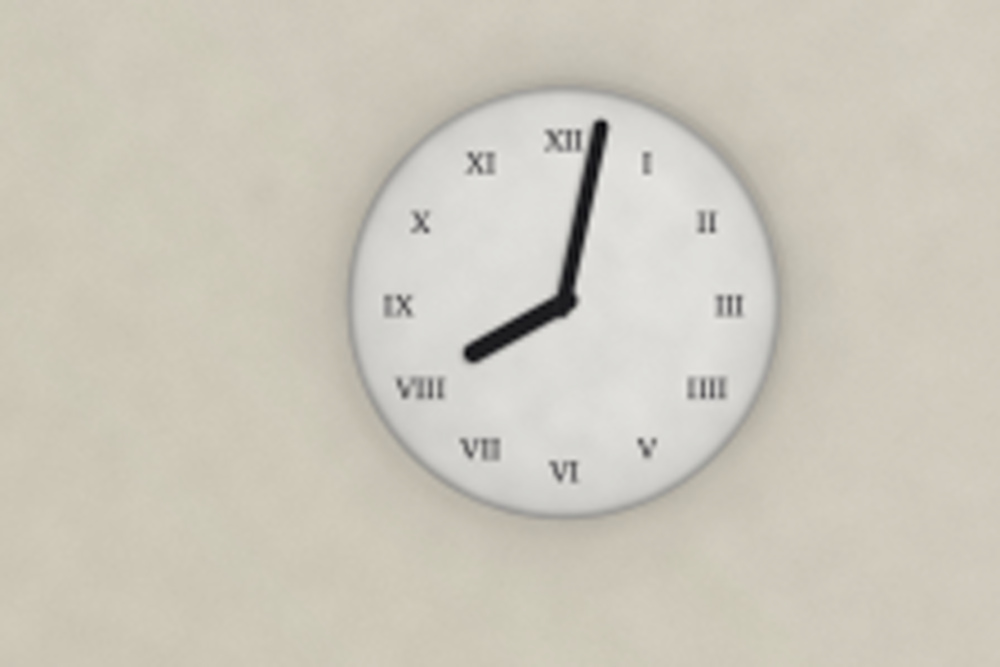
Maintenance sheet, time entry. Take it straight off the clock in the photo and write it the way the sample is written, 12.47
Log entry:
8.02
